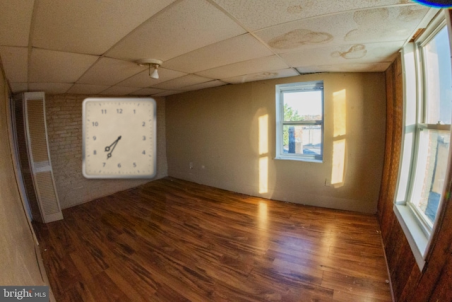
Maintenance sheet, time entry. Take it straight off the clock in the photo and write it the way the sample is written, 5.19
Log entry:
7.35
